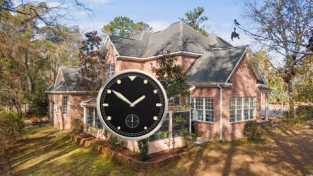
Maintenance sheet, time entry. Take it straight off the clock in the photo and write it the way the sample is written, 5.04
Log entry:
1.51
